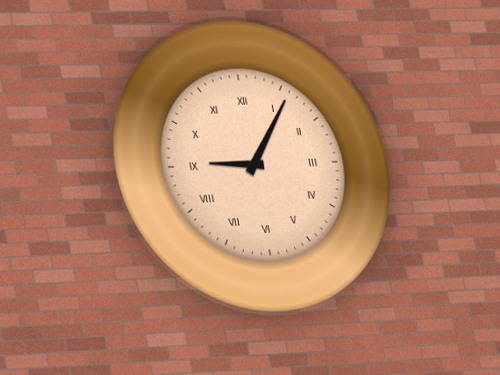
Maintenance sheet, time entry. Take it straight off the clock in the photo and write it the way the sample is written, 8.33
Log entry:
9.06
